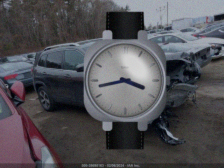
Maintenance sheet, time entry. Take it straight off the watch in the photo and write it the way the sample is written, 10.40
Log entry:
3.43
